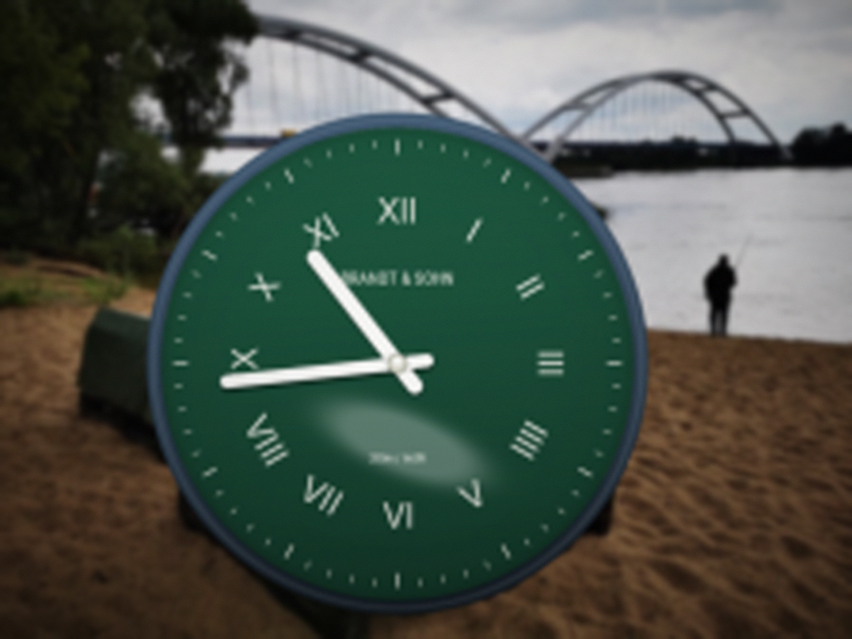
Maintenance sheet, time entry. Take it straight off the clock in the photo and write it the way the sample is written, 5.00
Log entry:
10.44
